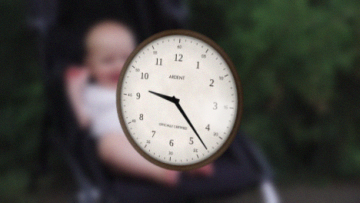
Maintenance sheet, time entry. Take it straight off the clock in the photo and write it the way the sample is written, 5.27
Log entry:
9.23
